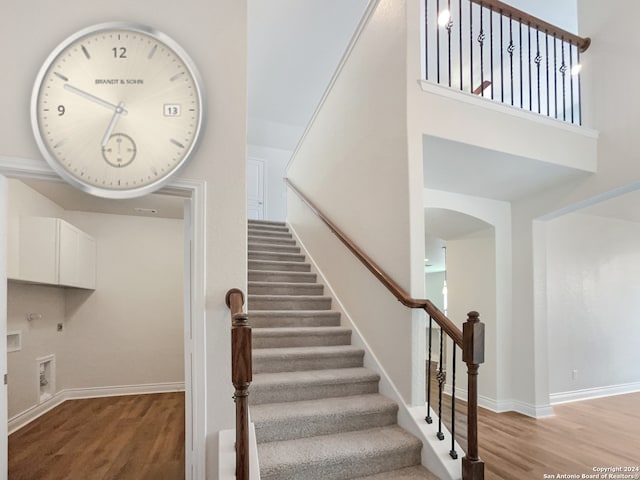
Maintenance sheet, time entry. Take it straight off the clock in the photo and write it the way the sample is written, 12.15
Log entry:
6.49
